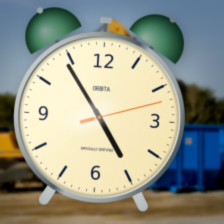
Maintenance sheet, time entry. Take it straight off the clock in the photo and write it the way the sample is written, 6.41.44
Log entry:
4.54.12
